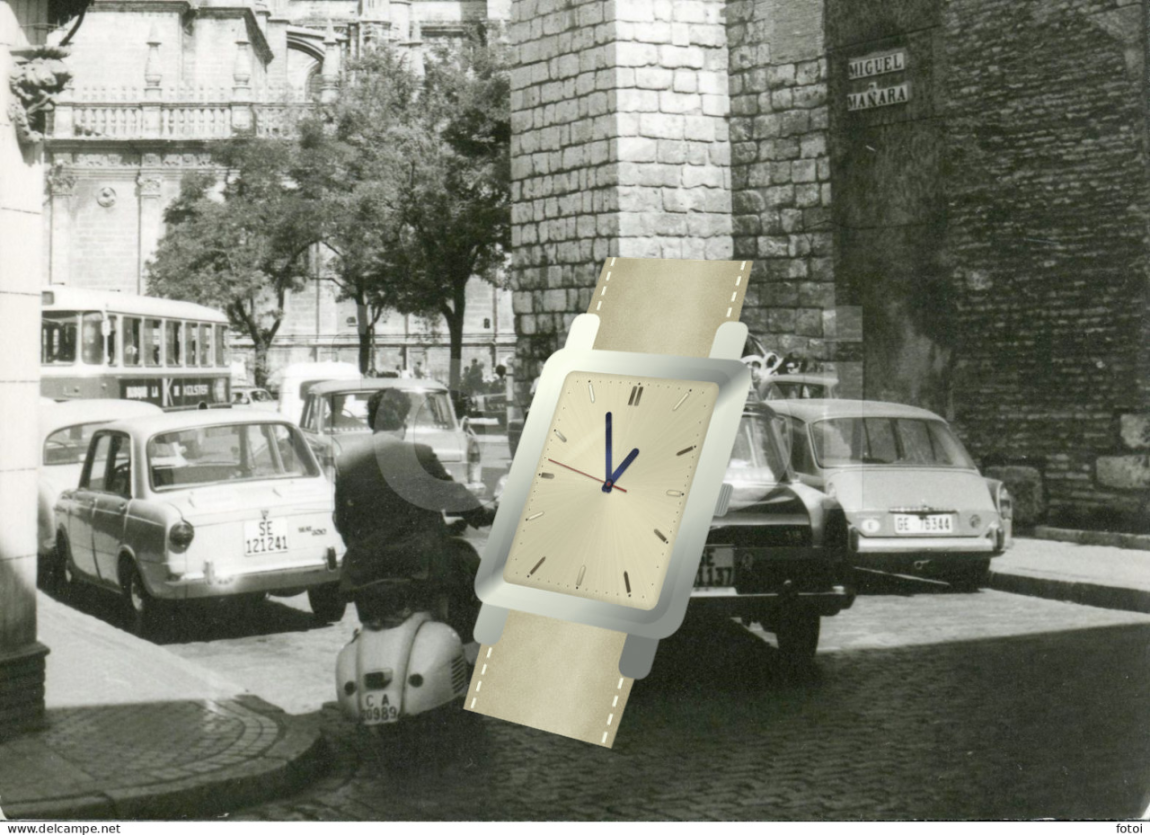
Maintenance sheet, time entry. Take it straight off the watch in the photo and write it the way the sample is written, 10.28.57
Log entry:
12.56.47
